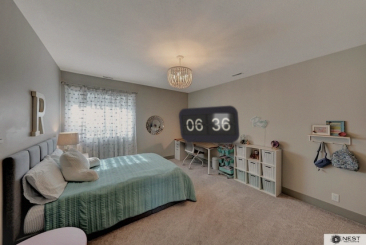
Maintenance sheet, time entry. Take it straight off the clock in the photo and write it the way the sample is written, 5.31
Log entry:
6.36
